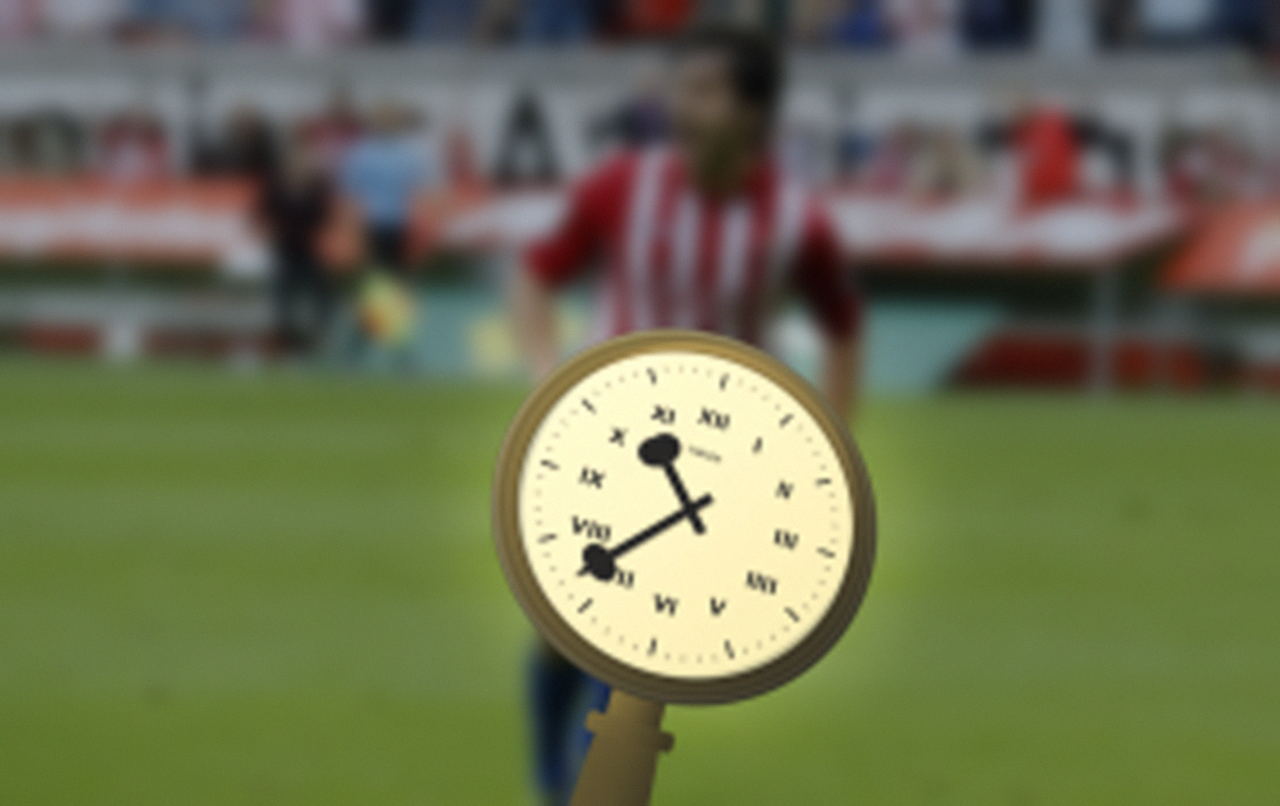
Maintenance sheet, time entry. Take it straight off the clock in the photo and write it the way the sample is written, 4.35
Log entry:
10.37
